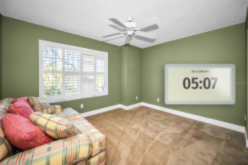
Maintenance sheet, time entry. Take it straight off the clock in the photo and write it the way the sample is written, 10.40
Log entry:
5.07
